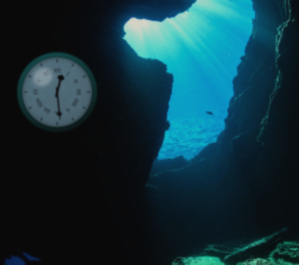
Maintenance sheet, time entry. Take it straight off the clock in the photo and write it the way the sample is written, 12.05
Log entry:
12.29
